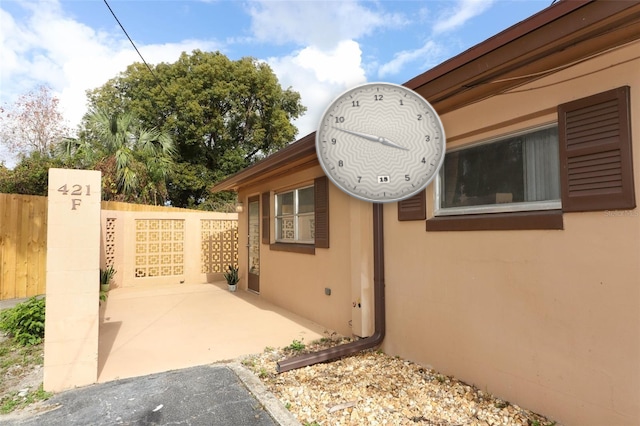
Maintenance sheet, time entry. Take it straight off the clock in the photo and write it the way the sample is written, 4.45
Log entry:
3.48
